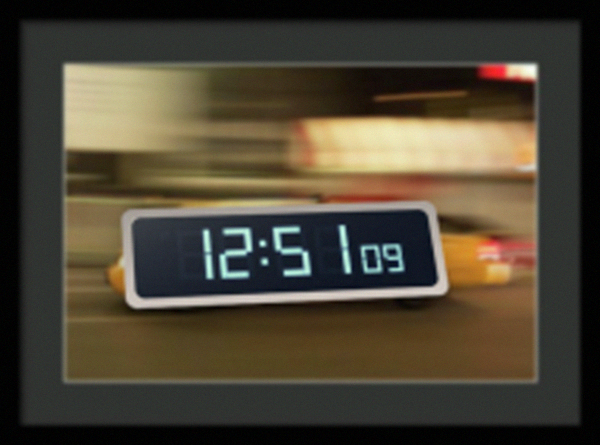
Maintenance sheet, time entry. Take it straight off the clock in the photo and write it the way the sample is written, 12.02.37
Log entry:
12.51.09
